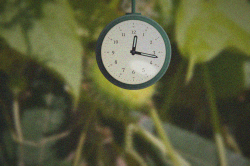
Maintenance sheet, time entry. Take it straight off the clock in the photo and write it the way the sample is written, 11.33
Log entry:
12.17
